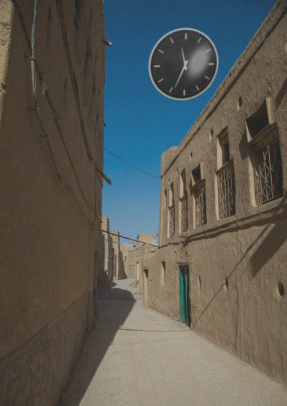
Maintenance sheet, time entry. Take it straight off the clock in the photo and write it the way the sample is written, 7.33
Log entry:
11.34
